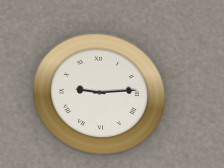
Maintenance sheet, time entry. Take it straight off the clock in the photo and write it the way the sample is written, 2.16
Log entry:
9.14
